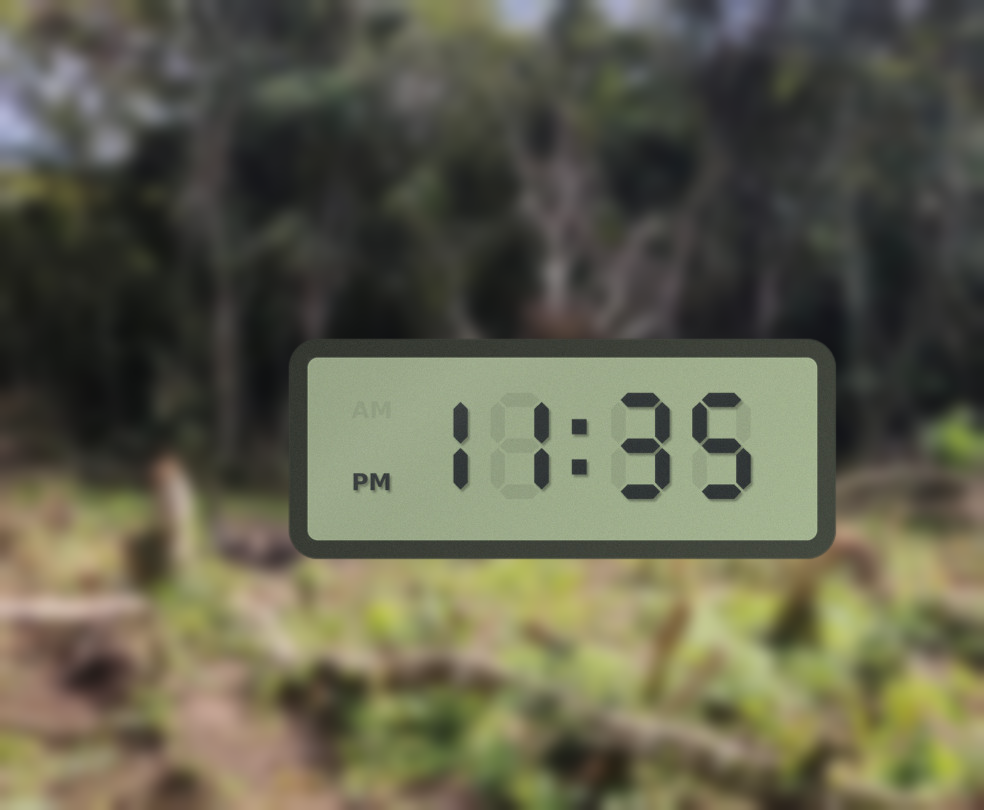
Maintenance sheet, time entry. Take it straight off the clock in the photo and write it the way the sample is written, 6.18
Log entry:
11.35
